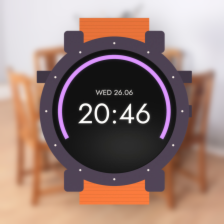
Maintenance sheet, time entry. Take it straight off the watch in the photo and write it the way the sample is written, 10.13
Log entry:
20.46
